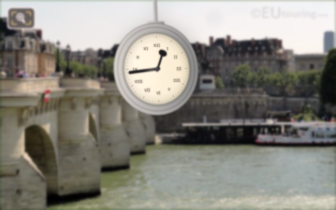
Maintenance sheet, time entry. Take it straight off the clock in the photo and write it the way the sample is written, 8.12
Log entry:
12.44
